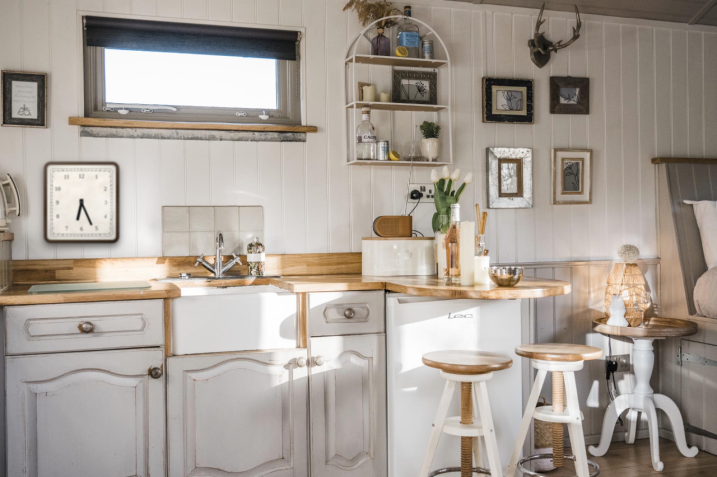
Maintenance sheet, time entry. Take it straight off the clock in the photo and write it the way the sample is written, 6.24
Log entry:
6.26
